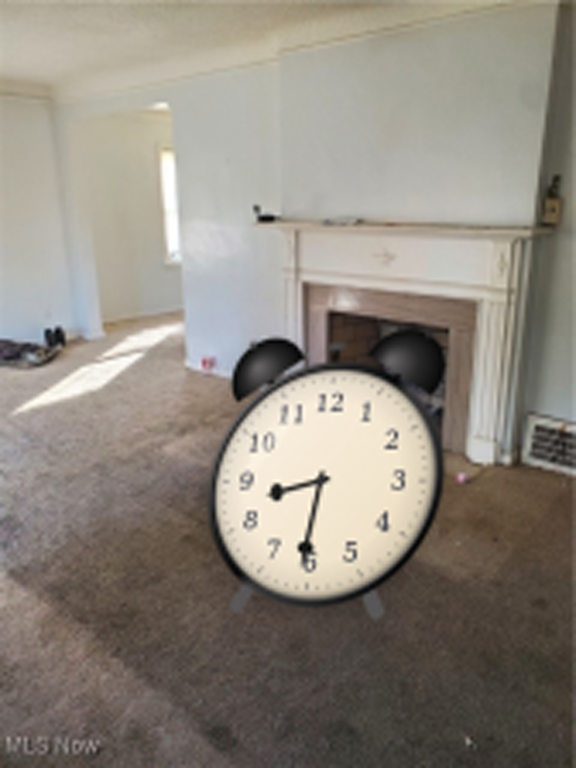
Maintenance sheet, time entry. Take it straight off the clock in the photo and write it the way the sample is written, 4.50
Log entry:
8.31
